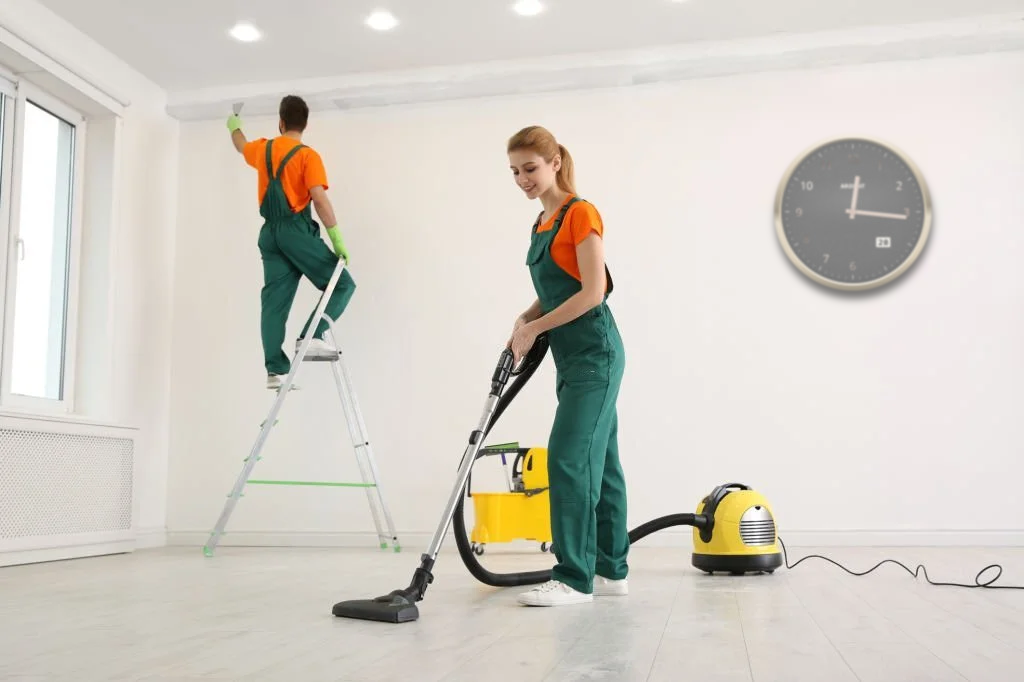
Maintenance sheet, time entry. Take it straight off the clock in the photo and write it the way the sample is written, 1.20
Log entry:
12.16
